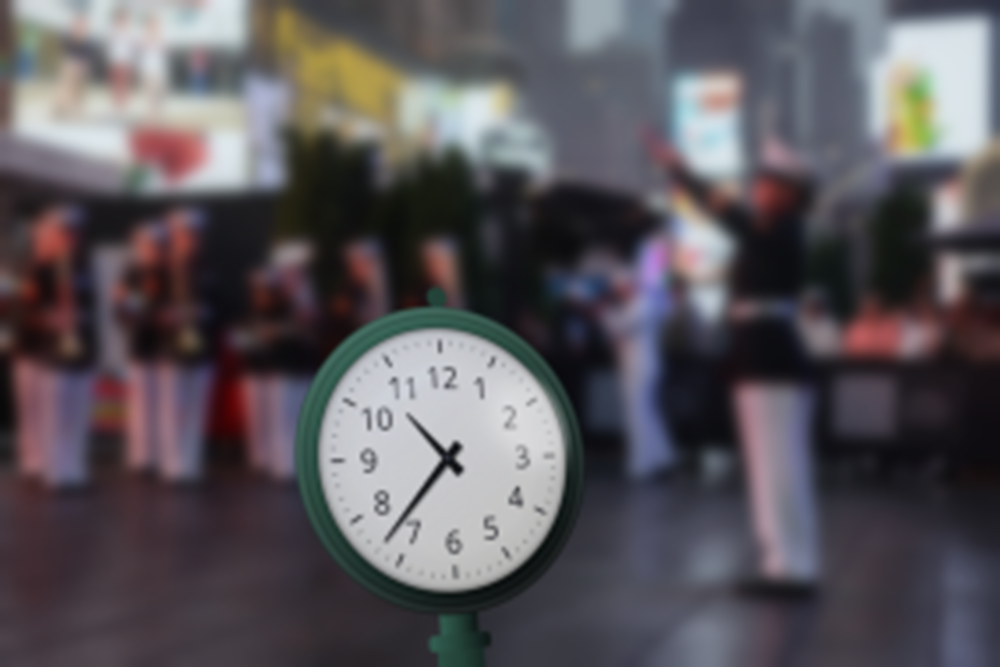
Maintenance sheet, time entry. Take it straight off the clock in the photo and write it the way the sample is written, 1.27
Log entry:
10.37
